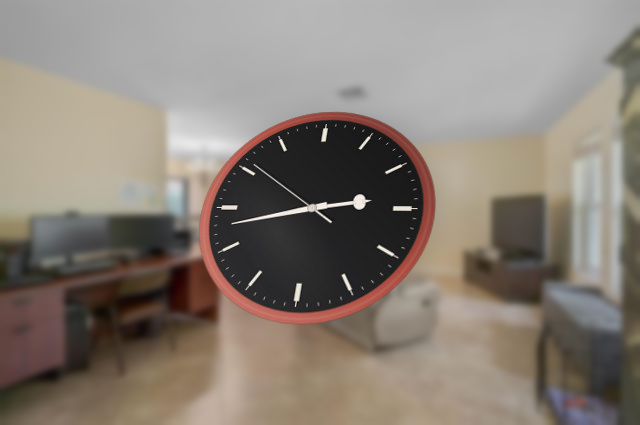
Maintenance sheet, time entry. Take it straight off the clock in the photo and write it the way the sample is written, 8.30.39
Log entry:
2.42.51
